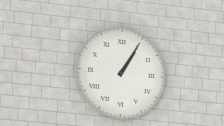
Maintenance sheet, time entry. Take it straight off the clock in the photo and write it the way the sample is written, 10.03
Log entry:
1.05
